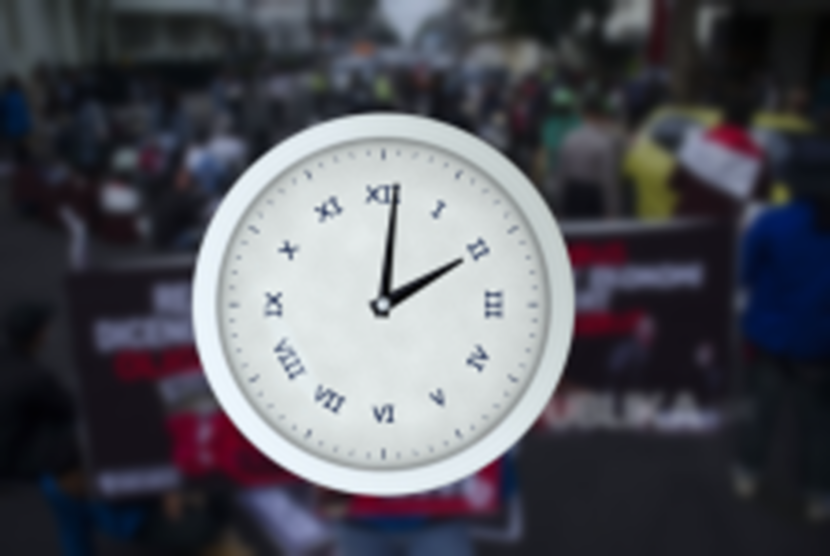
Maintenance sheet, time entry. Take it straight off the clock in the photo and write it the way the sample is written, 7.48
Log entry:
2.01
